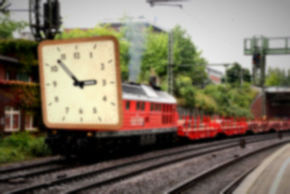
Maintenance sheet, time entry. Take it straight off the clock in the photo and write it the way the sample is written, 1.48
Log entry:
2.53
